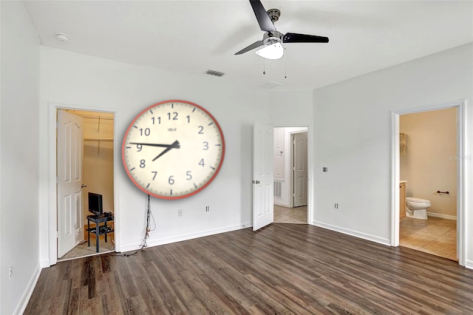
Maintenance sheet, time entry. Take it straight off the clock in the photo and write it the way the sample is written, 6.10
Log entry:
7.46
